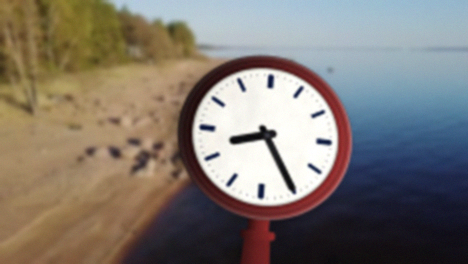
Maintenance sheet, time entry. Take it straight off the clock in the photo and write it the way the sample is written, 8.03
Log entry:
8.25
